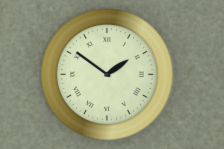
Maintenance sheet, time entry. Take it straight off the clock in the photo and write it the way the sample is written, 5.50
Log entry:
1.51
